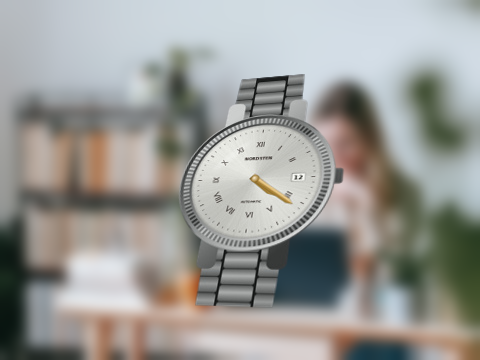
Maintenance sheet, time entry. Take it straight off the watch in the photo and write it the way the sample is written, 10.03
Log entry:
4.21
